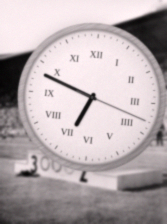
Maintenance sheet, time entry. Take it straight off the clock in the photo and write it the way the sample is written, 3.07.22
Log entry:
6.48.18
